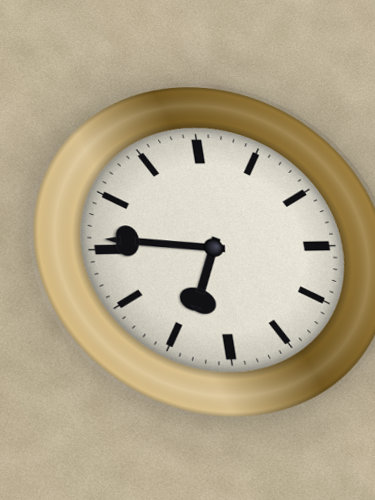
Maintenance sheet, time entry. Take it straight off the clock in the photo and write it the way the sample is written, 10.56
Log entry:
6.46
